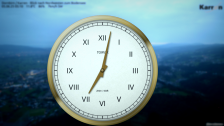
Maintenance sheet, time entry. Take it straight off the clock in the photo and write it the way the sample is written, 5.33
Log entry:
7.02
